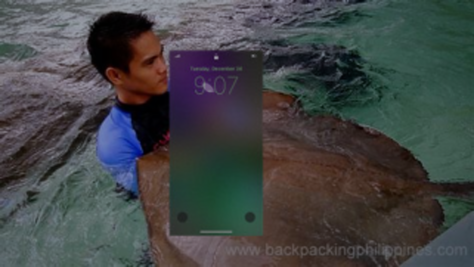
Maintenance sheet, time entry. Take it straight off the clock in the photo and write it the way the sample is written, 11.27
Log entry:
9.07
